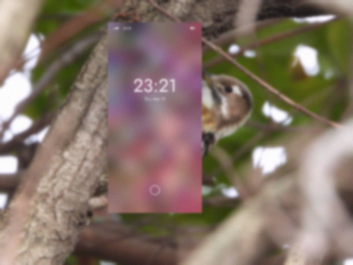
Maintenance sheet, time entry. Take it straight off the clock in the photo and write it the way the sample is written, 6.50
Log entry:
23.21
